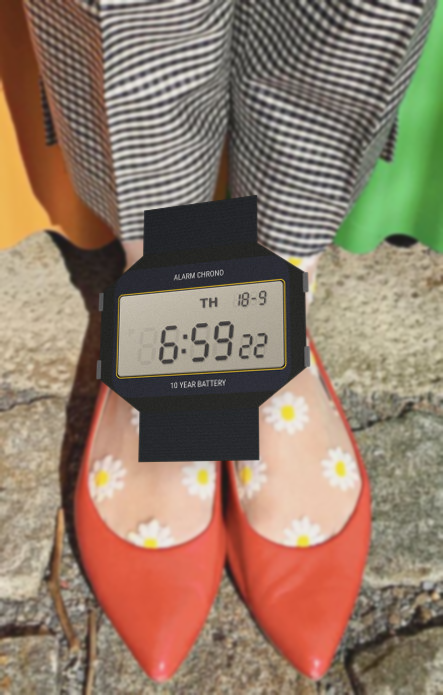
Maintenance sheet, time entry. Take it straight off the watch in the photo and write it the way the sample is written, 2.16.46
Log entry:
6.59.22
